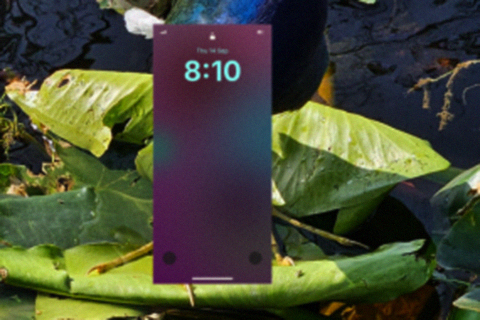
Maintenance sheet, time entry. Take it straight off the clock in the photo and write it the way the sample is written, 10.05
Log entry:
8.10
